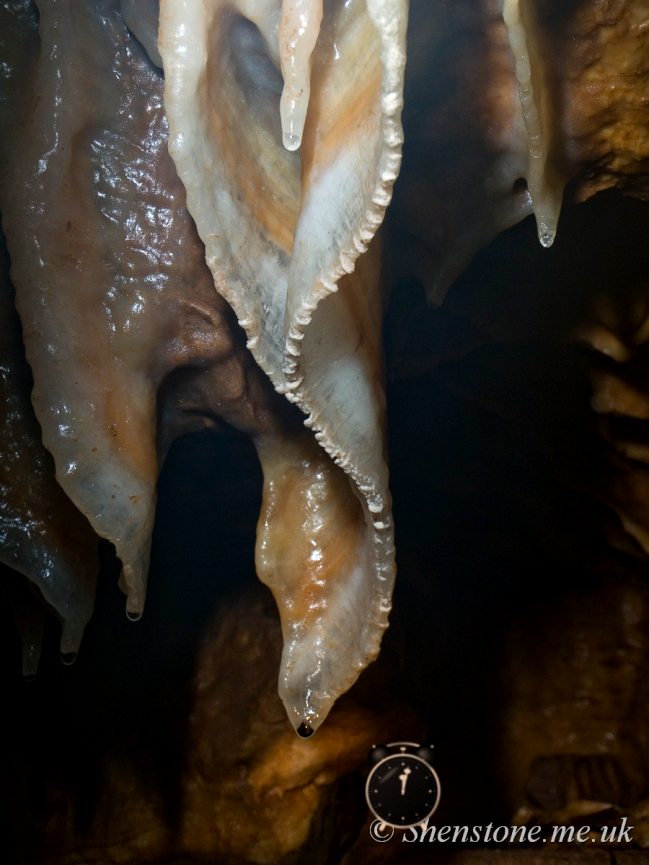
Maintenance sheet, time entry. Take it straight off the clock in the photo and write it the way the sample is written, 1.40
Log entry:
12.02
